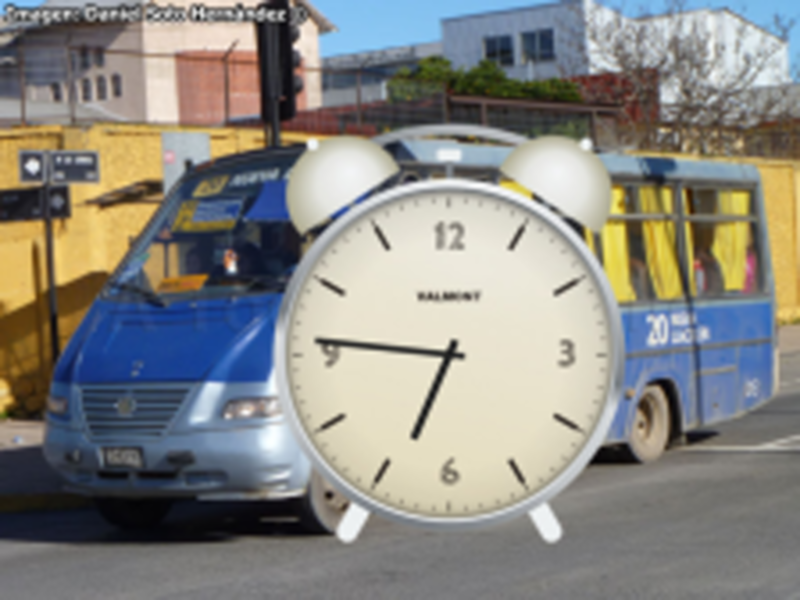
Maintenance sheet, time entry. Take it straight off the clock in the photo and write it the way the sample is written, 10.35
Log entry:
6.46
